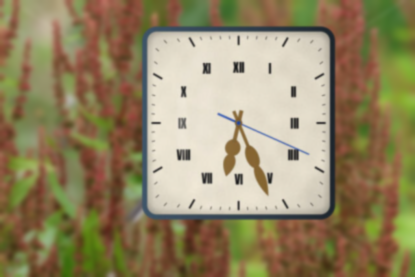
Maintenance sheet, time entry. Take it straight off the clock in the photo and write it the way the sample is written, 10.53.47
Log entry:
6.26.19
